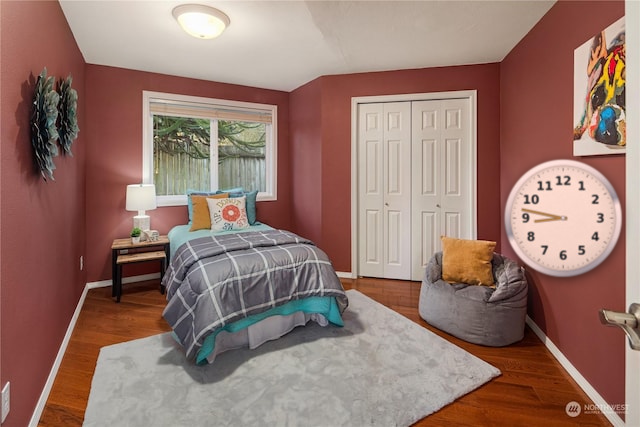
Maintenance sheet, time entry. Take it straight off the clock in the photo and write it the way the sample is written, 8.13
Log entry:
8.47
